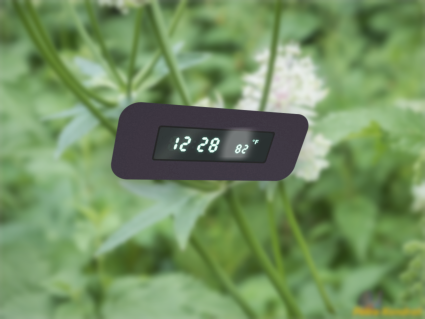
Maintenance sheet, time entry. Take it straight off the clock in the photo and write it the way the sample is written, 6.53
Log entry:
12.28
